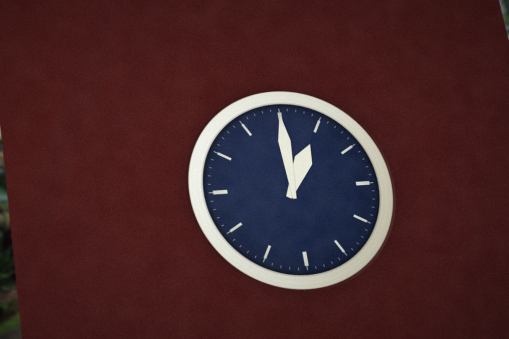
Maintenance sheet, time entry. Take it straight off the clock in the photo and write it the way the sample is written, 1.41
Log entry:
1.00
